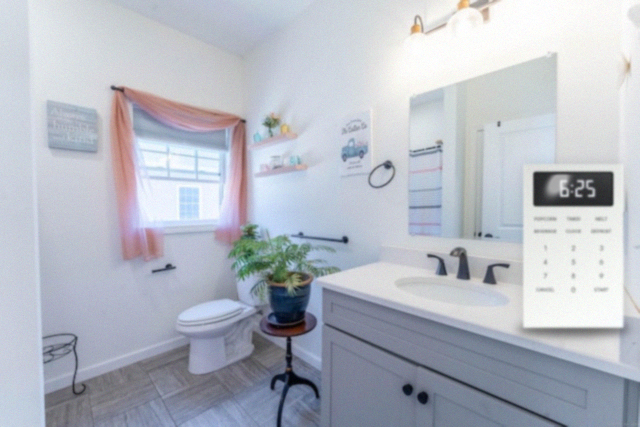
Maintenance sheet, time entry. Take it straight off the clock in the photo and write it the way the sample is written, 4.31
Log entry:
6.25
